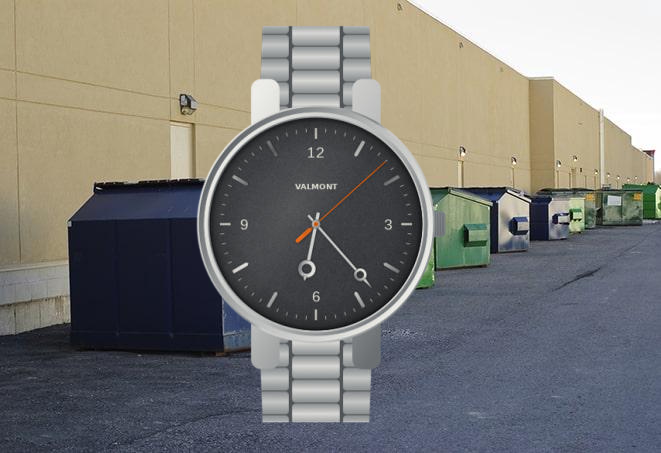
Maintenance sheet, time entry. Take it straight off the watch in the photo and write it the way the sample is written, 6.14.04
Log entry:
6.23.08
